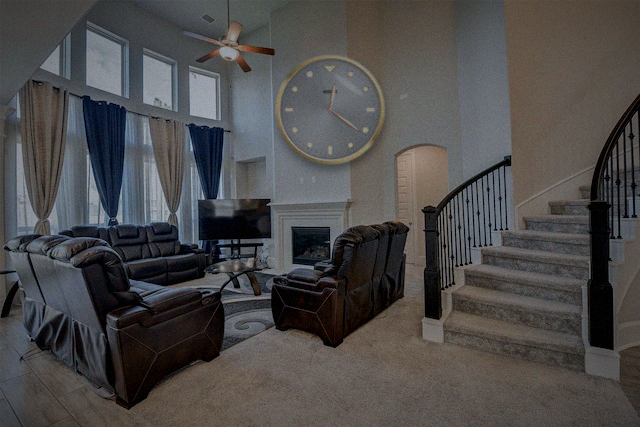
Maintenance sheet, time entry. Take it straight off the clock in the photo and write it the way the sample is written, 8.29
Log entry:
12.21
